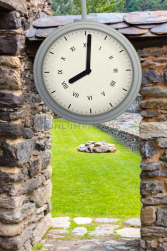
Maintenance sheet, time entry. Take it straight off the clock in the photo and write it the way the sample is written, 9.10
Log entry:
8.01
